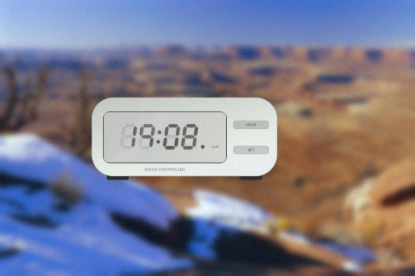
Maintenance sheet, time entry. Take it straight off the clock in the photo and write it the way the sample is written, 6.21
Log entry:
19.08
